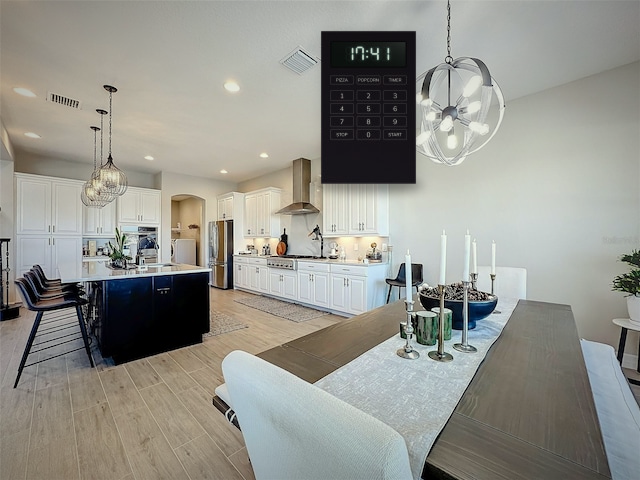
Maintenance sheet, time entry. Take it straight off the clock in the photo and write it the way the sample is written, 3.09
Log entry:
17.41
